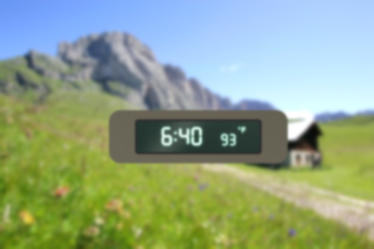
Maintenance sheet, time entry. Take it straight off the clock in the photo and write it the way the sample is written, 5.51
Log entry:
6.40
